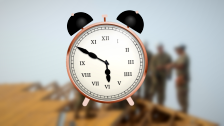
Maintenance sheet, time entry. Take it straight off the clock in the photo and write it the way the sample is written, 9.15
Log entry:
5.50
